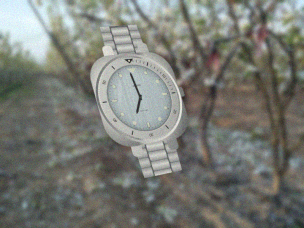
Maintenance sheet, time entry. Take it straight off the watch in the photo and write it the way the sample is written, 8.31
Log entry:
6.59
